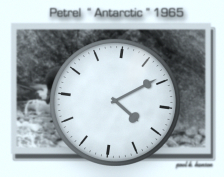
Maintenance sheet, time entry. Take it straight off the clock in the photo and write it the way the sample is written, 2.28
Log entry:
4.09
